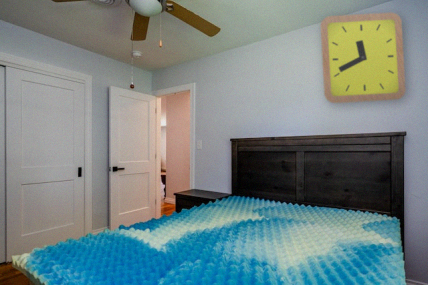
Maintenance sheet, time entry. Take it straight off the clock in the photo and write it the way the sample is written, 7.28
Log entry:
11.41
